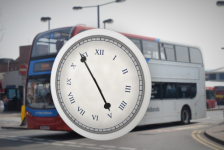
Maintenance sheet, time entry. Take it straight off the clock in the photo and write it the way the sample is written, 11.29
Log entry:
4.54
